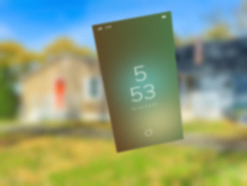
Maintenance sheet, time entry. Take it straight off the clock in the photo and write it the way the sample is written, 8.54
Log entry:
5.53
